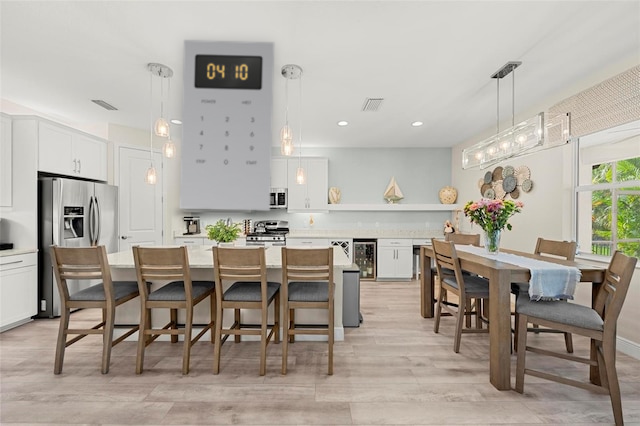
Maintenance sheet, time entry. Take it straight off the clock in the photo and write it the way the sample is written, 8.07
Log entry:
4.10
